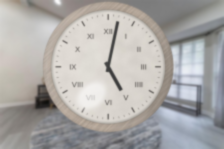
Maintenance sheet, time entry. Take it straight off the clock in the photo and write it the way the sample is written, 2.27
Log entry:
5.02
